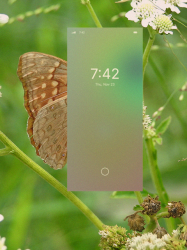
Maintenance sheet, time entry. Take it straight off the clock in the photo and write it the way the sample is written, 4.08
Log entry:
7.42
